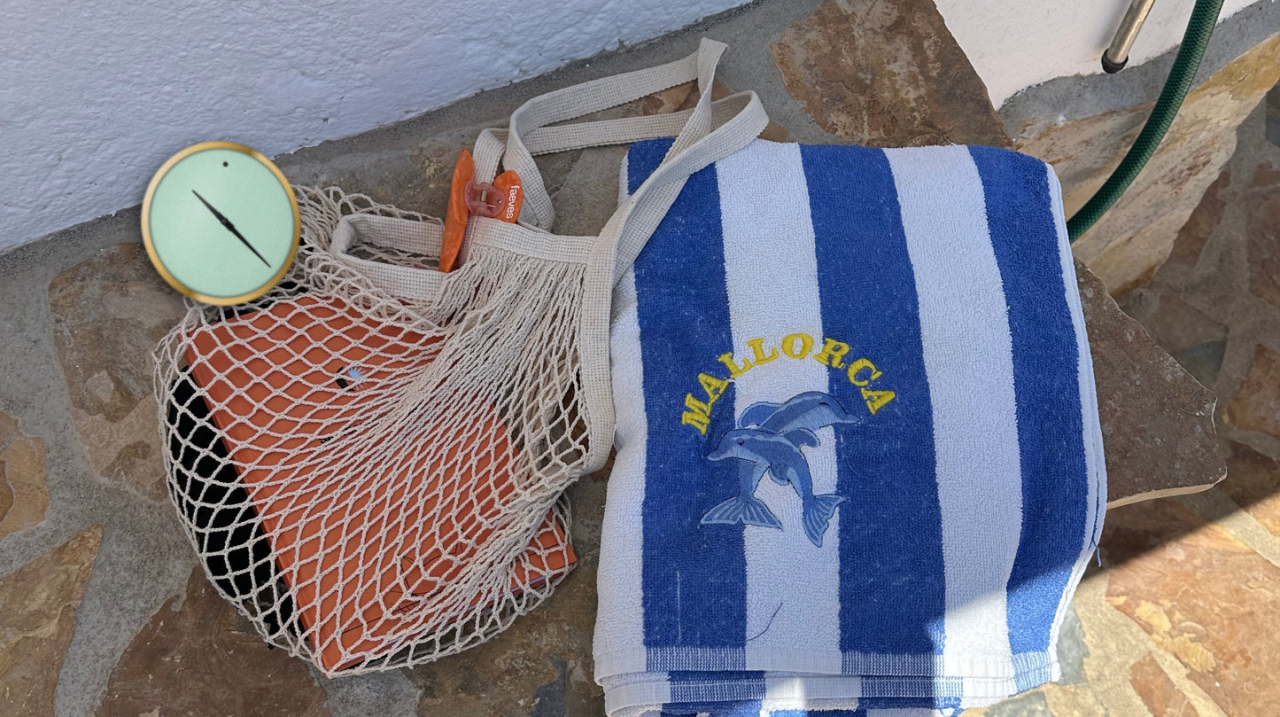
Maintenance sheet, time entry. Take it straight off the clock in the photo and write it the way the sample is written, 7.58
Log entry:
10.22
